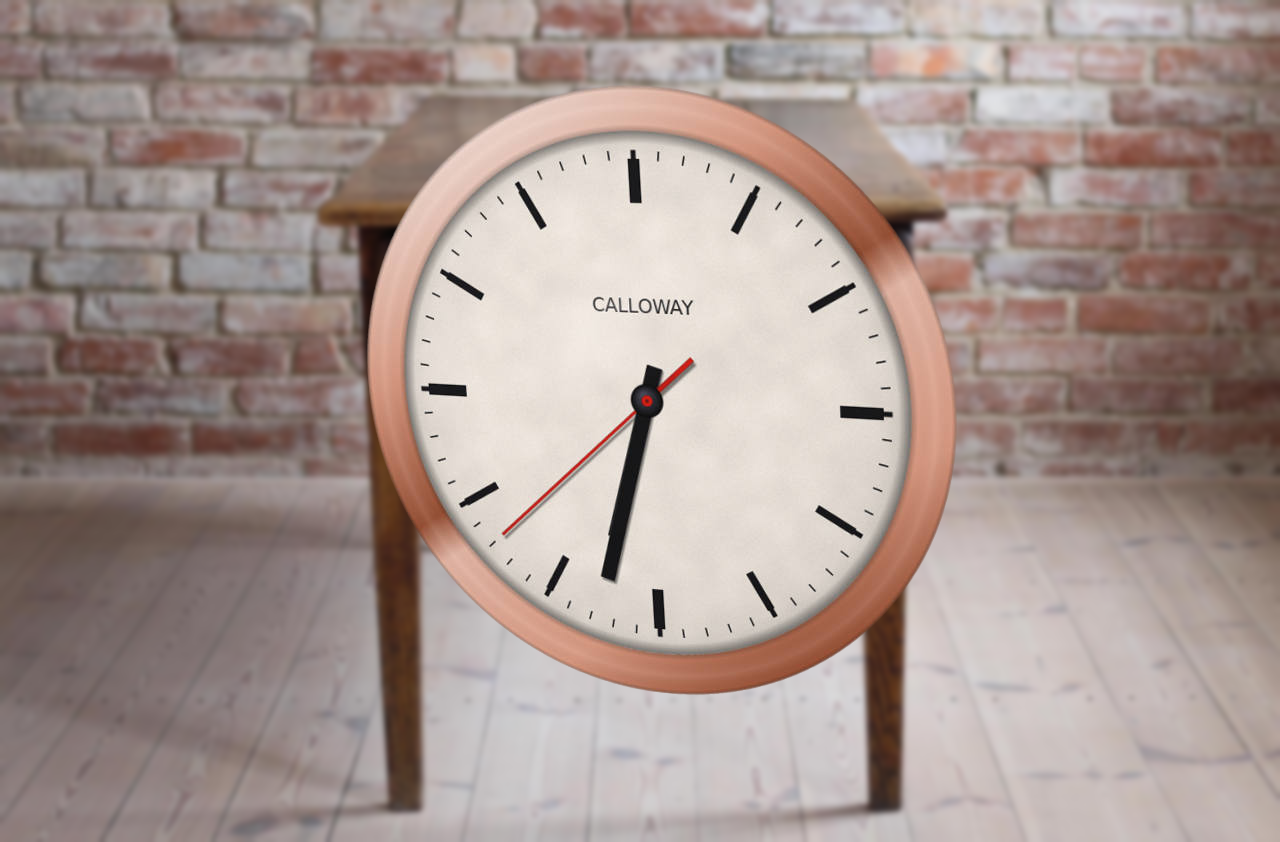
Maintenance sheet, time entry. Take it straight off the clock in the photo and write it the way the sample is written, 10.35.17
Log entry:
6.32.38
